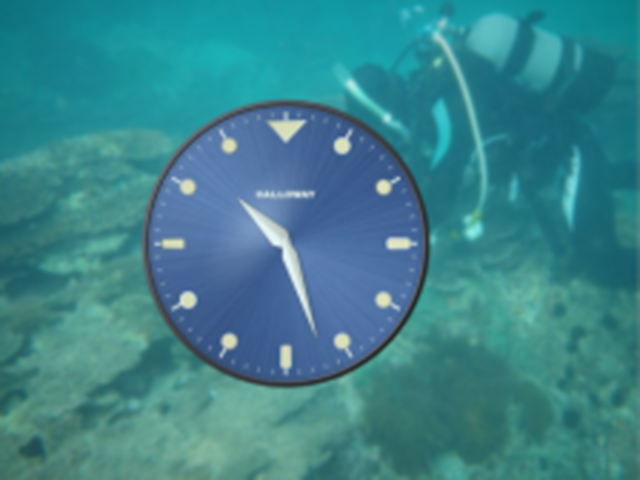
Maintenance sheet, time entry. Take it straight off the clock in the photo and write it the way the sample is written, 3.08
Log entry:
10.27
